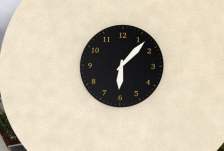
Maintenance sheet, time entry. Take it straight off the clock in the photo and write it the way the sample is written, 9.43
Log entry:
6.07
